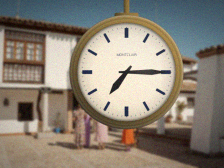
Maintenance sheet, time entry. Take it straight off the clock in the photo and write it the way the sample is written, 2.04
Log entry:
7.15
